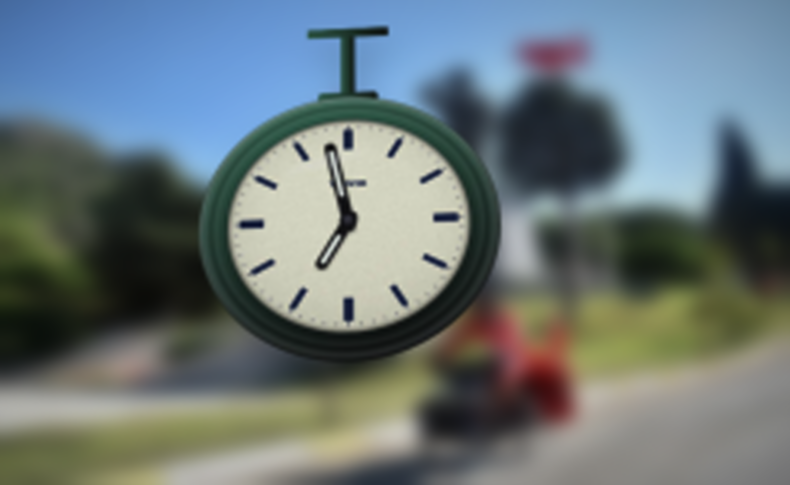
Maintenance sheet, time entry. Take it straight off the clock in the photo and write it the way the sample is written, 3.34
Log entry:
6.58
